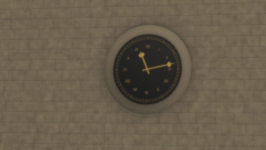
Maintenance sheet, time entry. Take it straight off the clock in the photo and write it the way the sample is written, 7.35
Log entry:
11.13
